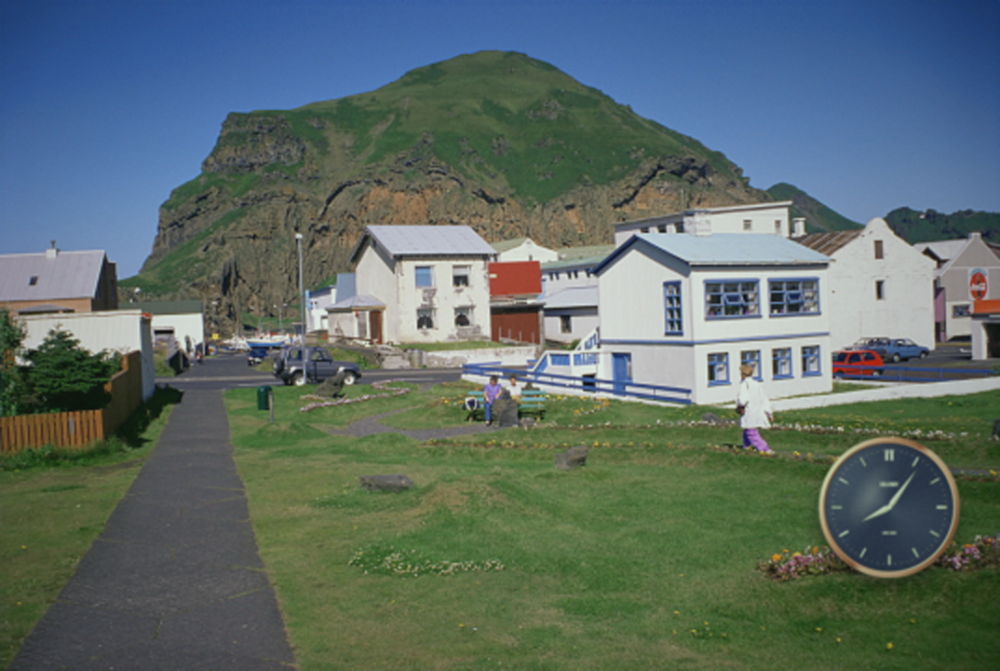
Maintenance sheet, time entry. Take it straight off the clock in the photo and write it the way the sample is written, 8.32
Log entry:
8.06
